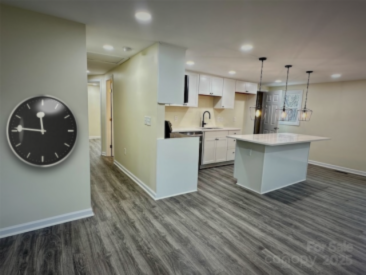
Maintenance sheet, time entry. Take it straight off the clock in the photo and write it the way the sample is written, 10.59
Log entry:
11.46
